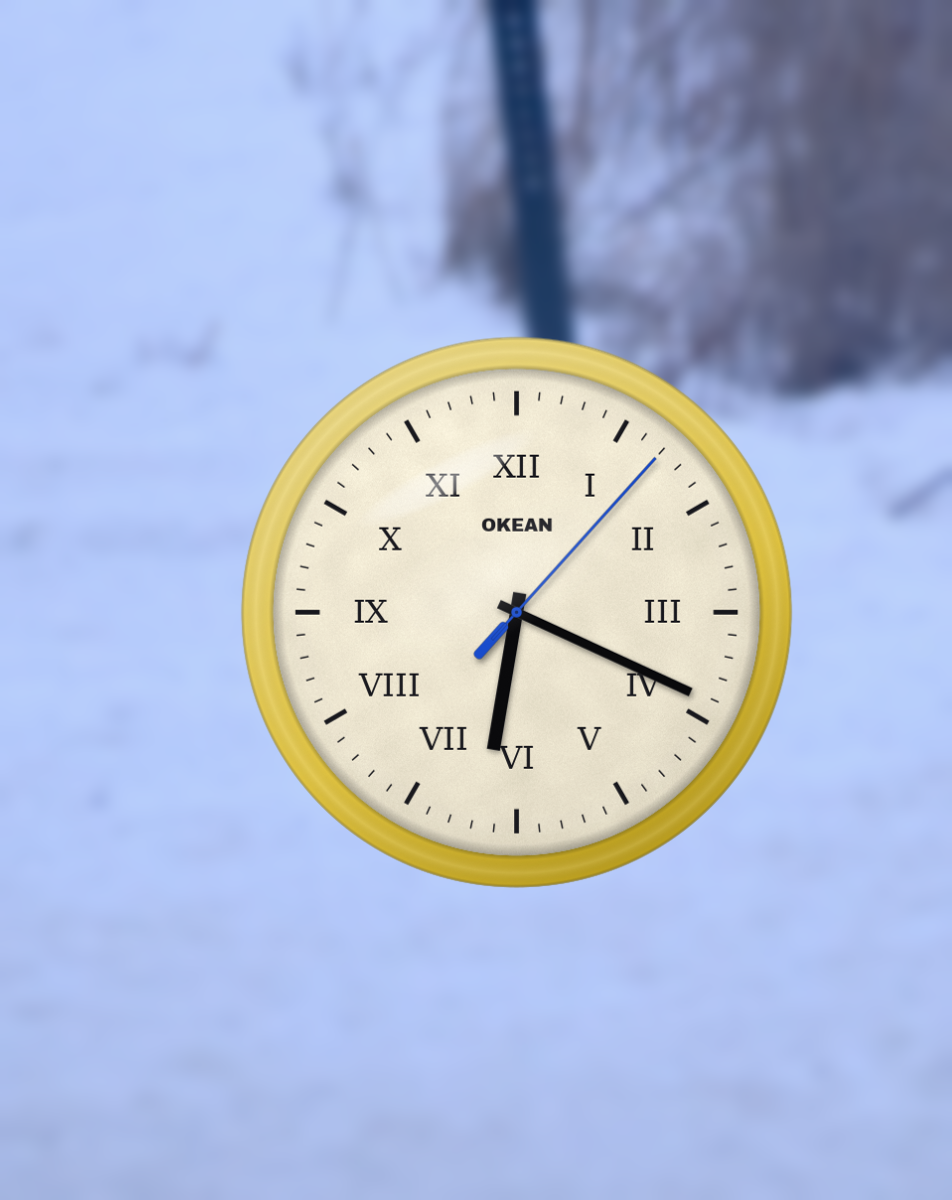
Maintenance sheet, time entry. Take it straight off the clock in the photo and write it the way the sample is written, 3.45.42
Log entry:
6.19.07
